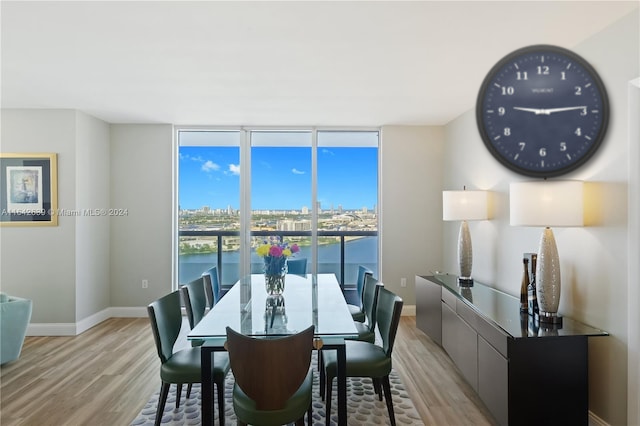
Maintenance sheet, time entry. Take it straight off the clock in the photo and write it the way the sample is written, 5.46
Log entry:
9.14
